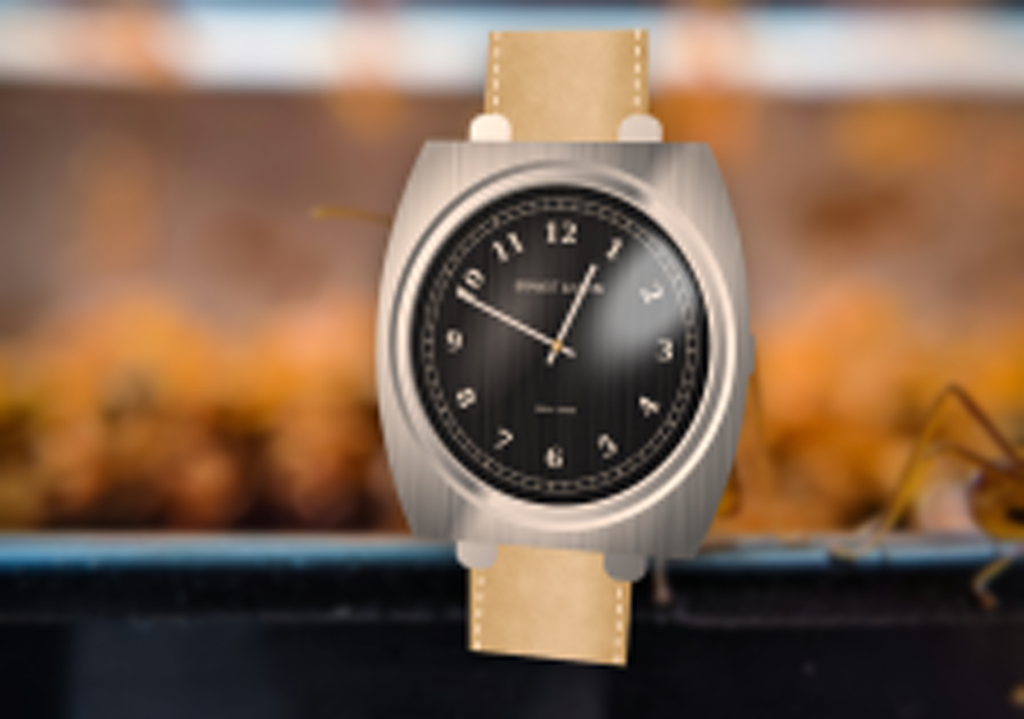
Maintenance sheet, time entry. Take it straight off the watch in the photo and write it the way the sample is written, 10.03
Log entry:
12.49
